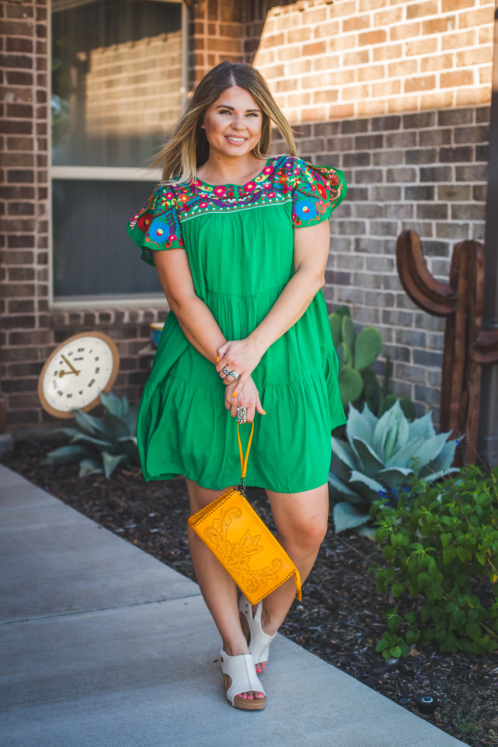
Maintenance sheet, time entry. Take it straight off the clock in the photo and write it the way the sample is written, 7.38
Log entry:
8.52
